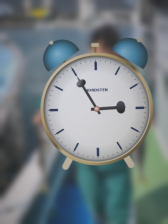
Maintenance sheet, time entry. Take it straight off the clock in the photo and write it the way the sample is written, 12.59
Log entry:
2.55
